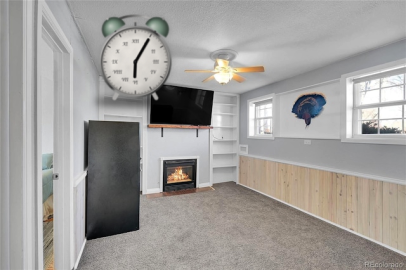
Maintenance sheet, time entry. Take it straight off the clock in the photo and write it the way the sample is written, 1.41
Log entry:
6.05
